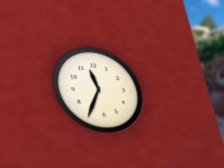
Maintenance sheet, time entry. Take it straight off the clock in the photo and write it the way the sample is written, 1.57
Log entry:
11.35
